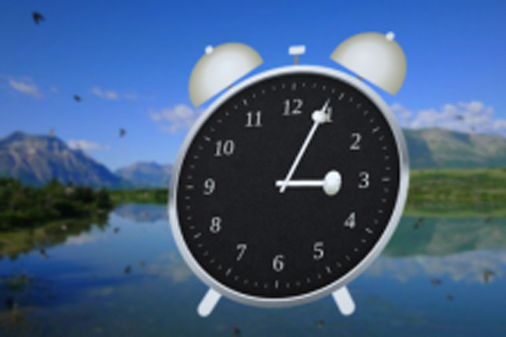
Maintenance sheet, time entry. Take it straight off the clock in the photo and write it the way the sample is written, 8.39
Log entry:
3.04
